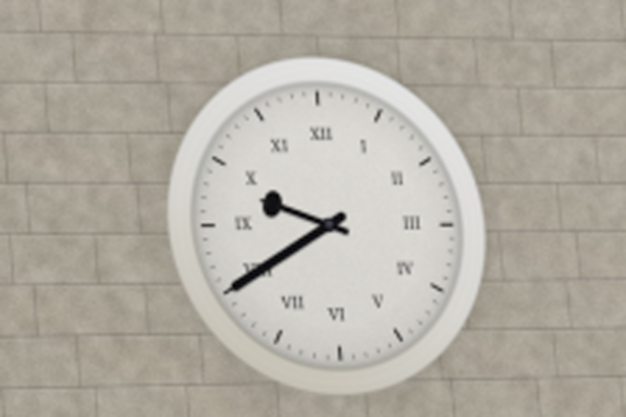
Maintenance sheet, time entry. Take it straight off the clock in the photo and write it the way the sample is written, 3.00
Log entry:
9.40
